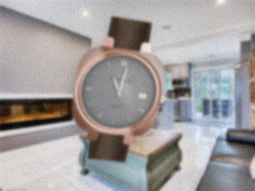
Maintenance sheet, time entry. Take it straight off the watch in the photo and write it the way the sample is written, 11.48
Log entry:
11.01
